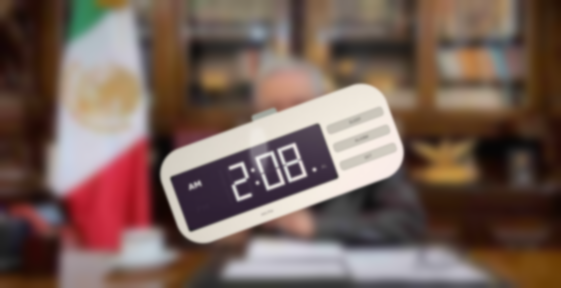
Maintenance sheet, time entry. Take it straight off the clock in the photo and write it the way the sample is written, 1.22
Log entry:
2.08
